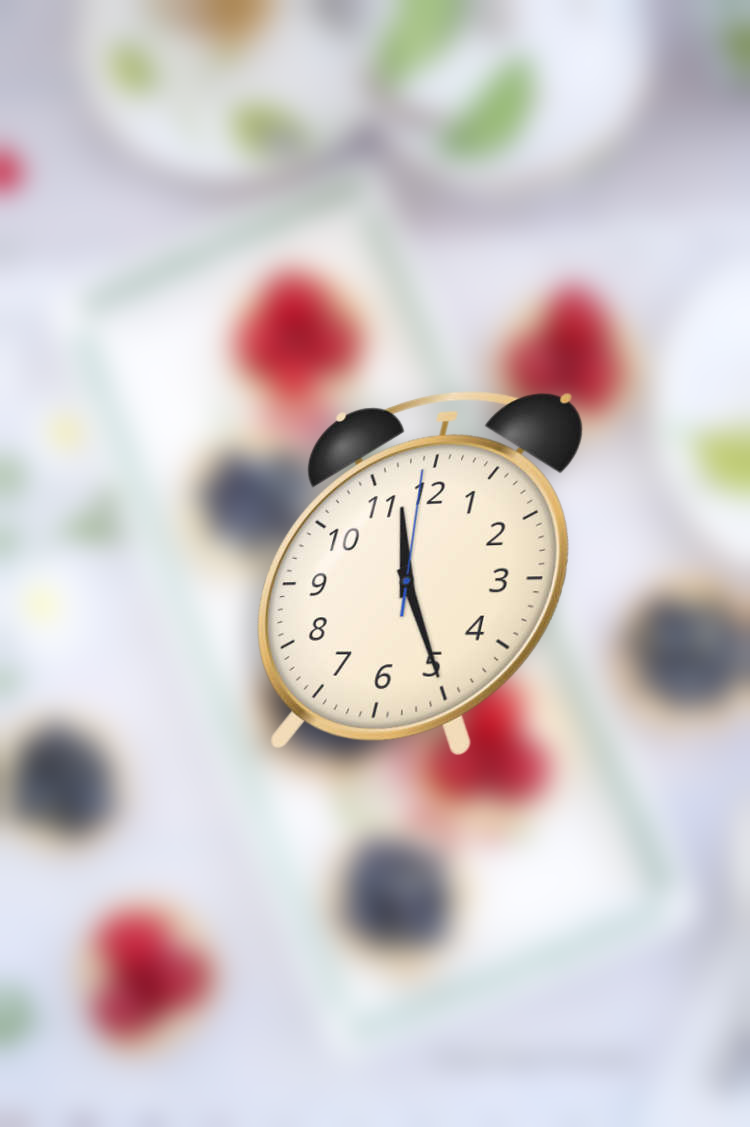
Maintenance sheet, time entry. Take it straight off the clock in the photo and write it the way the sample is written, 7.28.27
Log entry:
11.24.59
